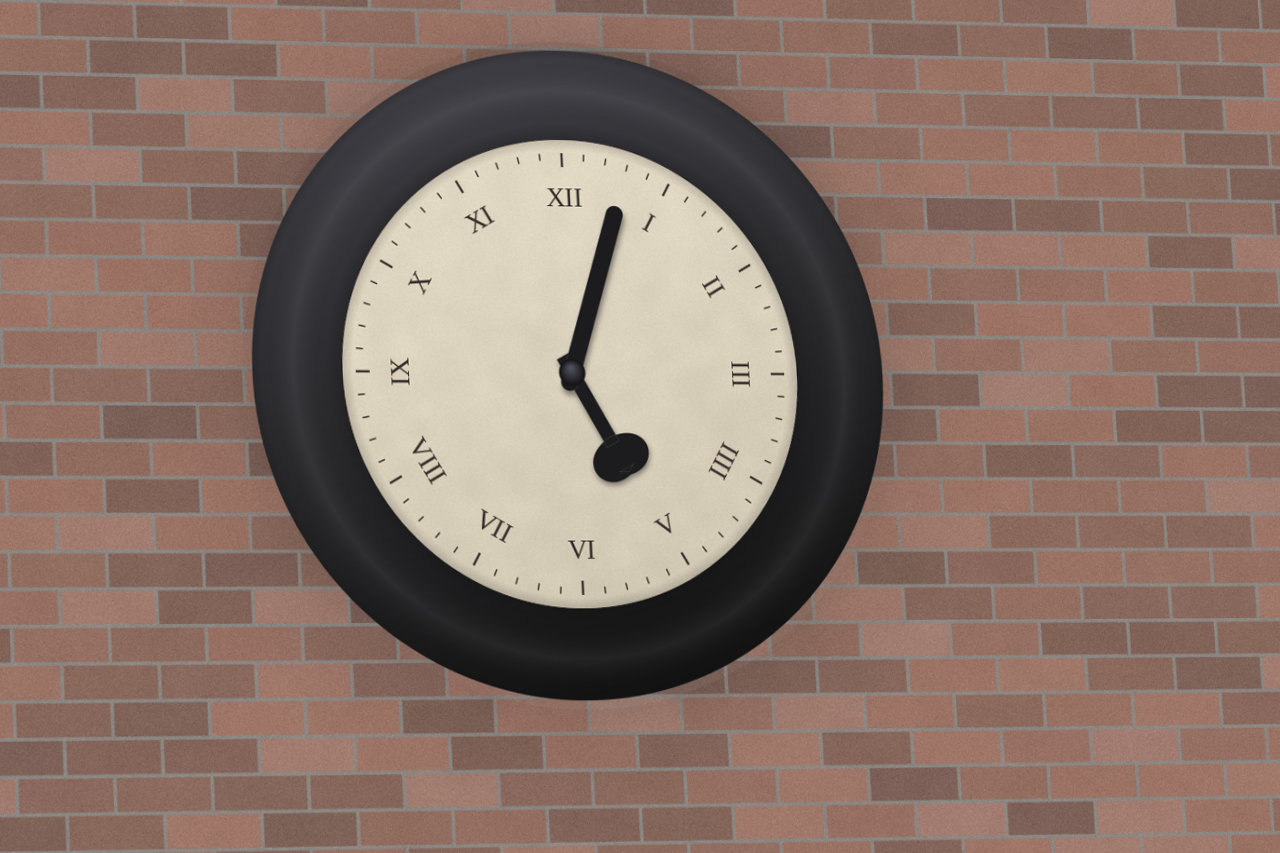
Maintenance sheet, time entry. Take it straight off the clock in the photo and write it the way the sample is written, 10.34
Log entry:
5.03
